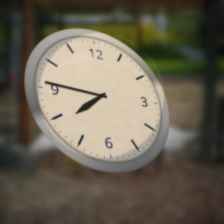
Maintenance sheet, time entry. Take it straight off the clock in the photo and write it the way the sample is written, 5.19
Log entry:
7.46
